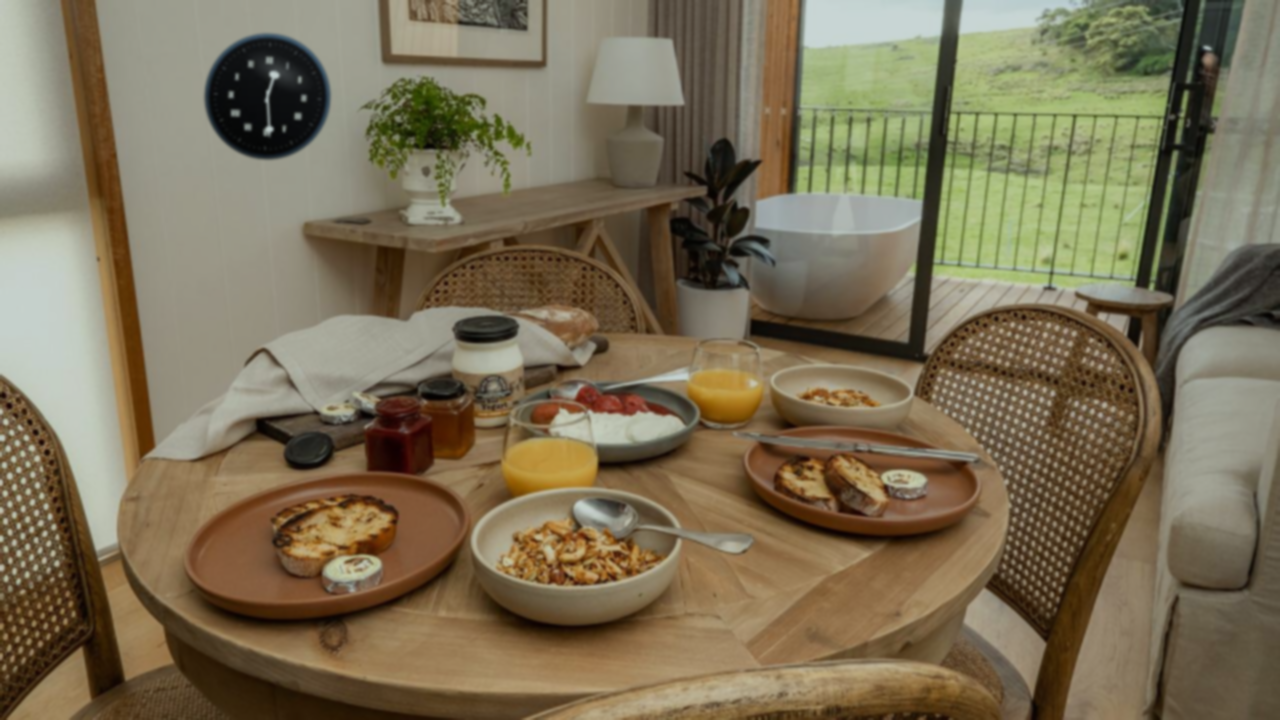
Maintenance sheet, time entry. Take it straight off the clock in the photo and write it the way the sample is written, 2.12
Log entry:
12.29
